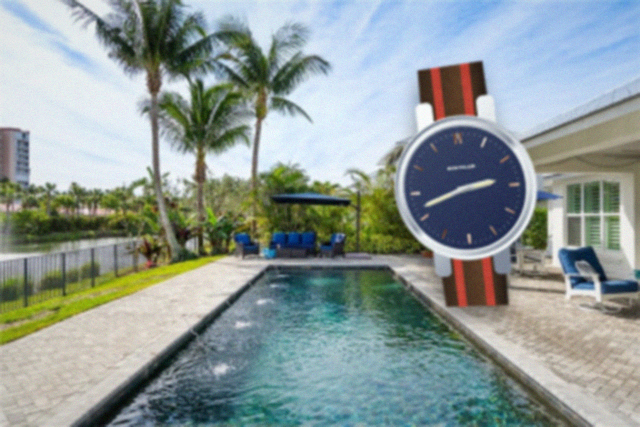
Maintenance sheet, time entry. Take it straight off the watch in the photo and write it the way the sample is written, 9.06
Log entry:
2.42
